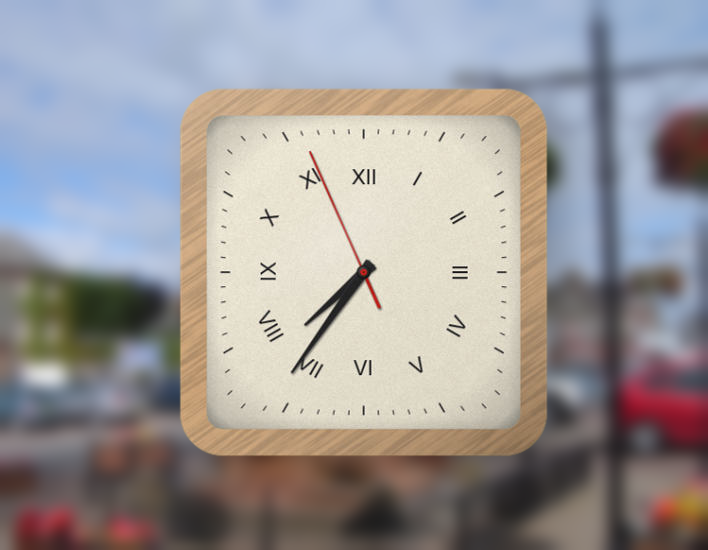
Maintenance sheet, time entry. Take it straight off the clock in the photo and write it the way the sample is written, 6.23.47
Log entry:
7.35.56
